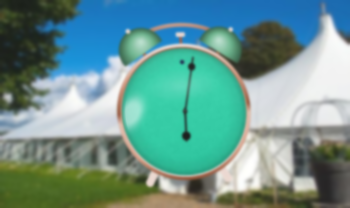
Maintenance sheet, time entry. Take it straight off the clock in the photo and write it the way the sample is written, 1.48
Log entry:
6.02
